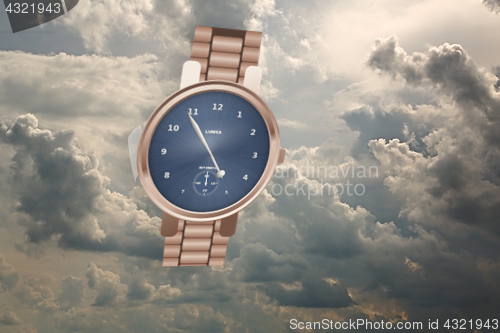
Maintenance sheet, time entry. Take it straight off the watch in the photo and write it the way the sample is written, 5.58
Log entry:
4.54
